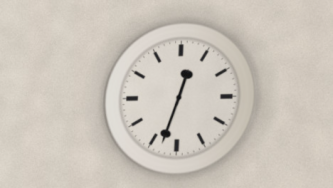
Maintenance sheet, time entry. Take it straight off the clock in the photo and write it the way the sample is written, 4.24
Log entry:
12.33
